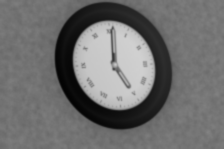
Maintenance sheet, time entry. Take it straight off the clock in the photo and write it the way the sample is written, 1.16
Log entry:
5.01
